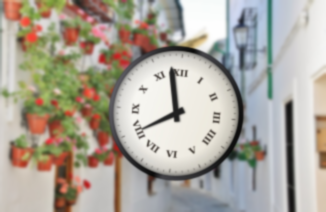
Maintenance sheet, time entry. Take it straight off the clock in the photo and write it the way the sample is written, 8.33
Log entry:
7.58
